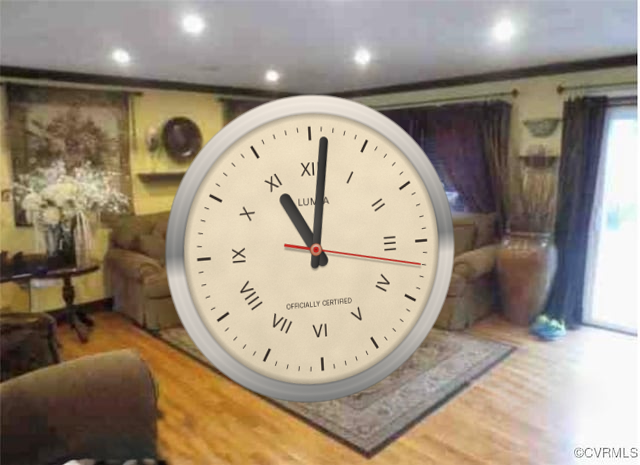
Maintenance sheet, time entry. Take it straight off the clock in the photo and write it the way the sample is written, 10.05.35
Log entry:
11.01.17
